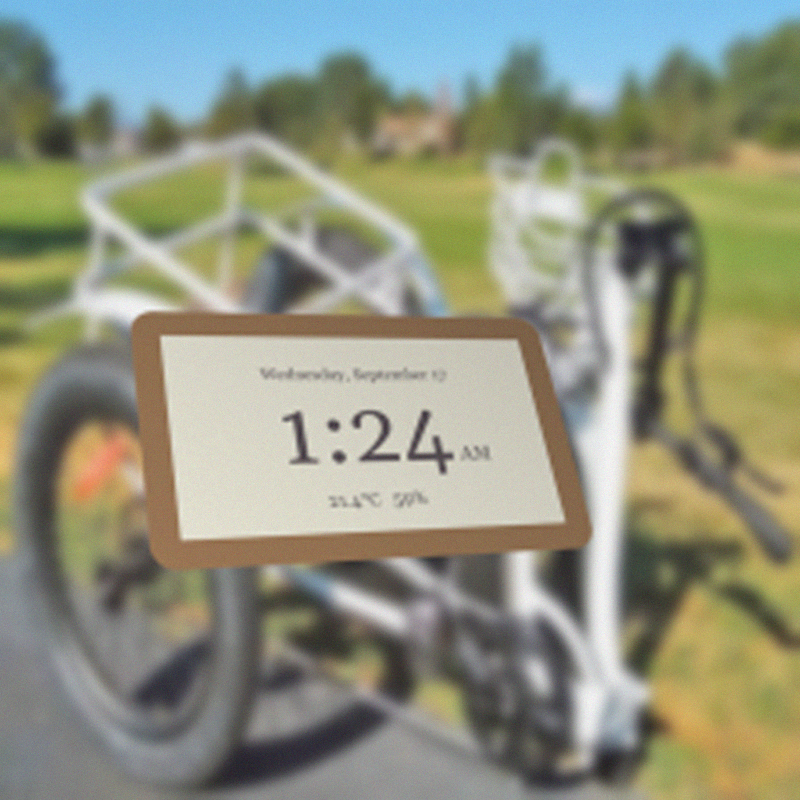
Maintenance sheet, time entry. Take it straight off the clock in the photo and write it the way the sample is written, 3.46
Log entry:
1.24
